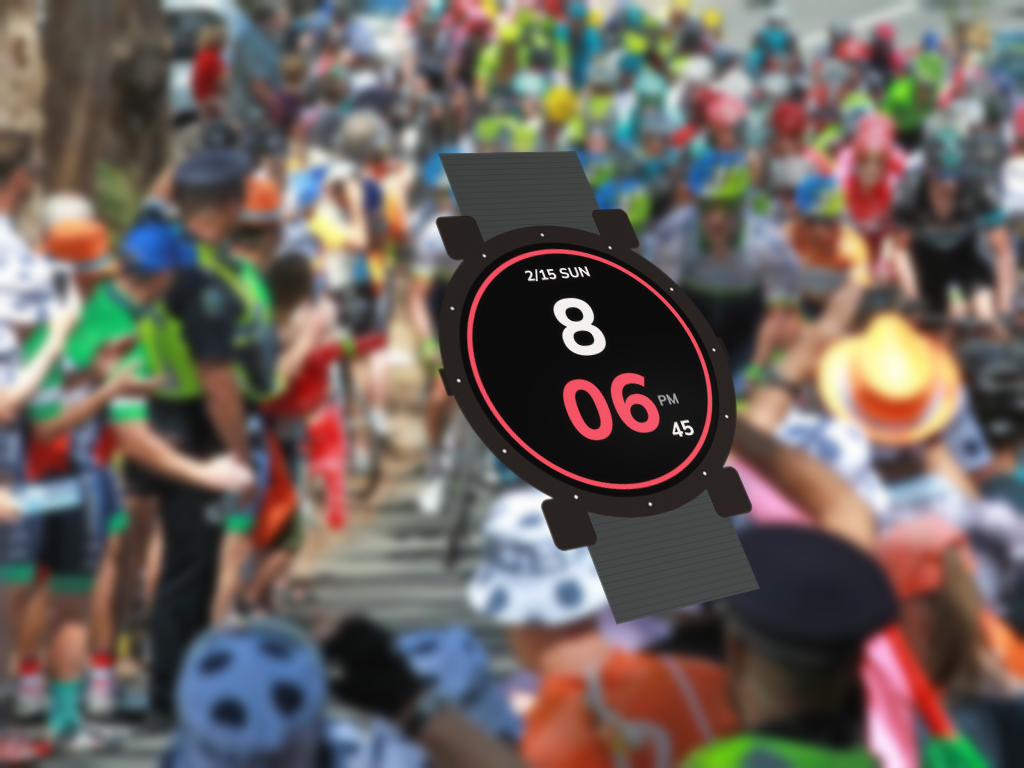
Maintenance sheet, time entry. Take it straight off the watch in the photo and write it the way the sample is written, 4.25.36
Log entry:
8.06.45
